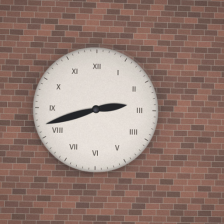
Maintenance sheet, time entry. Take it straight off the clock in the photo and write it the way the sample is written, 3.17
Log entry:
2.42
